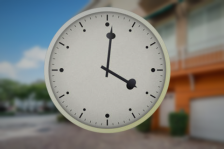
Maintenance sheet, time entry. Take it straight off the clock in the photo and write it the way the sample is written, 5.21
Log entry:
4.01
